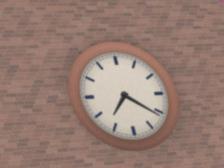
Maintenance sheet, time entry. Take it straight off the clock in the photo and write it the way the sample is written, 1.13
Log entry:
7.21
